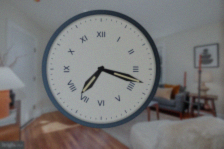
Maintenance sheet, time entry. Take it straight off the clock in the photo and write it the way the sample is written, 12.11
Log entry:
7.18
